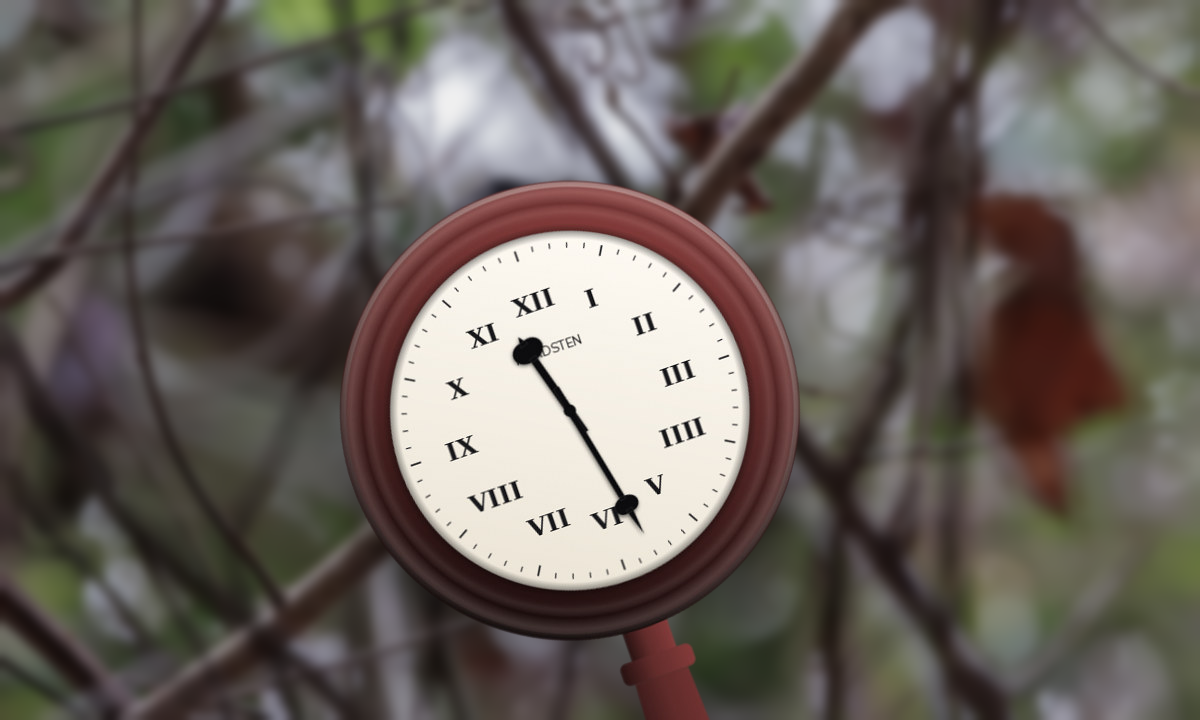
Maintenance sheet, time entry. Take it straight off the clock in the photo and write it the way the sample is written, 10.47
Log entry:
11.28
